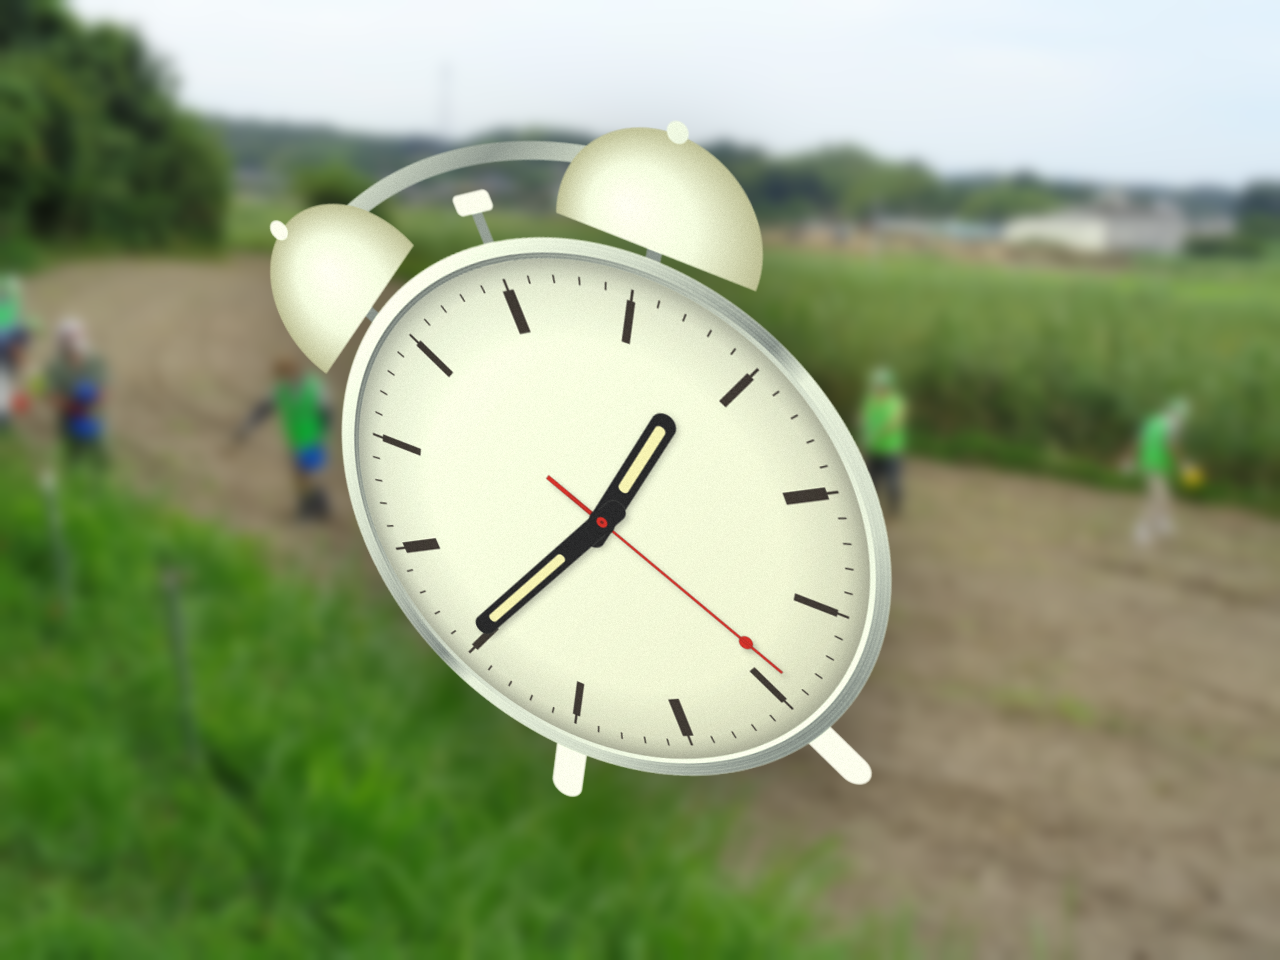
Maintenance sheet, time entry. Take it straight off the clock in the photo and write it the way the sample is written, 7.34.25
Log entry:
1.40.24
